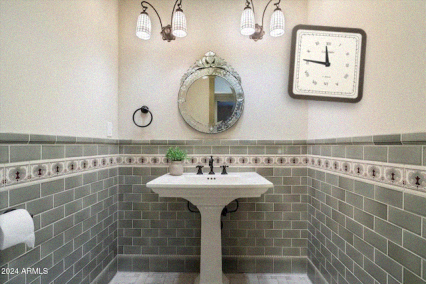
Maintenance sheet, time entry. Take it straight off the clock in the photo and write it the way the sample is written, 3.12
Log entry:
11.46
